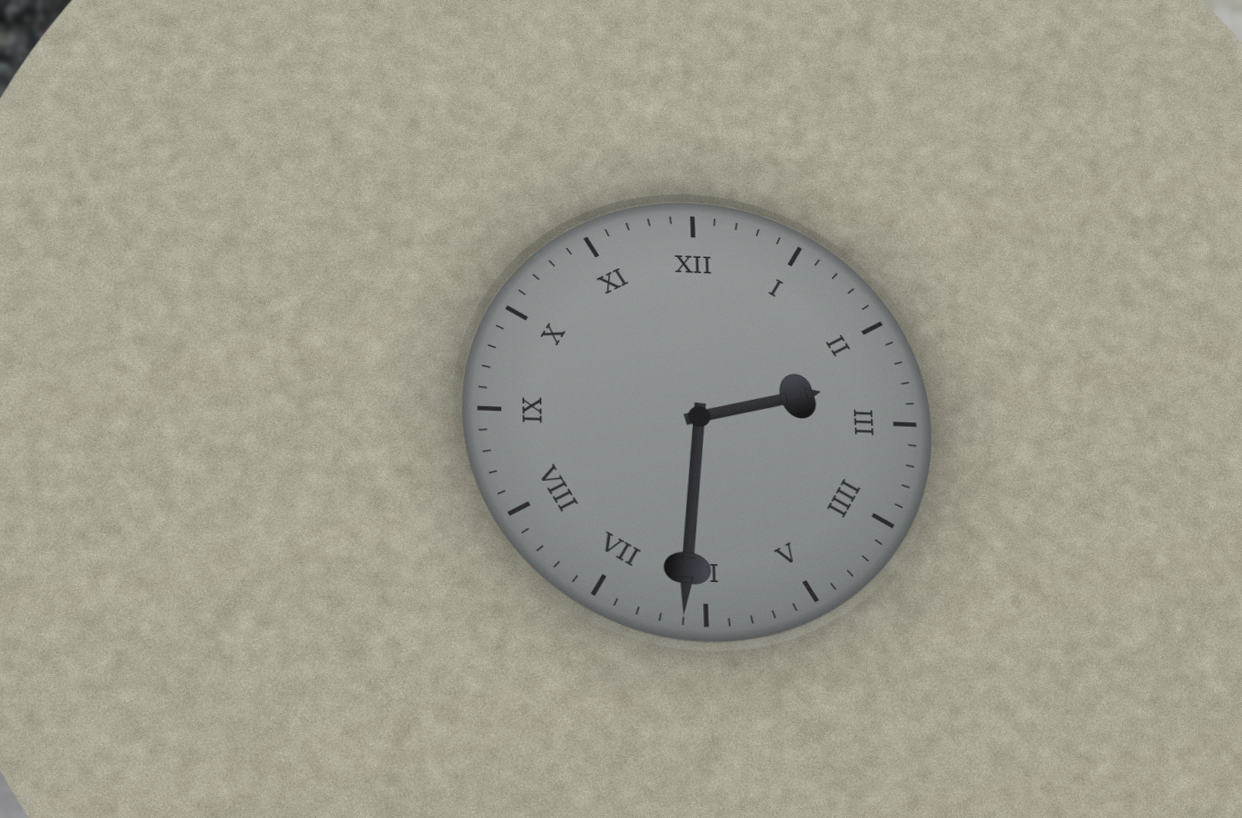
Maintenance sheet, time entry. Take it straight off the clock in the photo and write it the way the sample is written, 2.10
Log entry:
2.31
